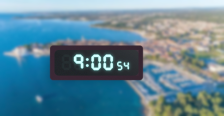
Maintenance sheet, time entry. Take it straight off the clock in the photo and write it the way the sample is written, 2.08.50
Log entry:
9.00.54
